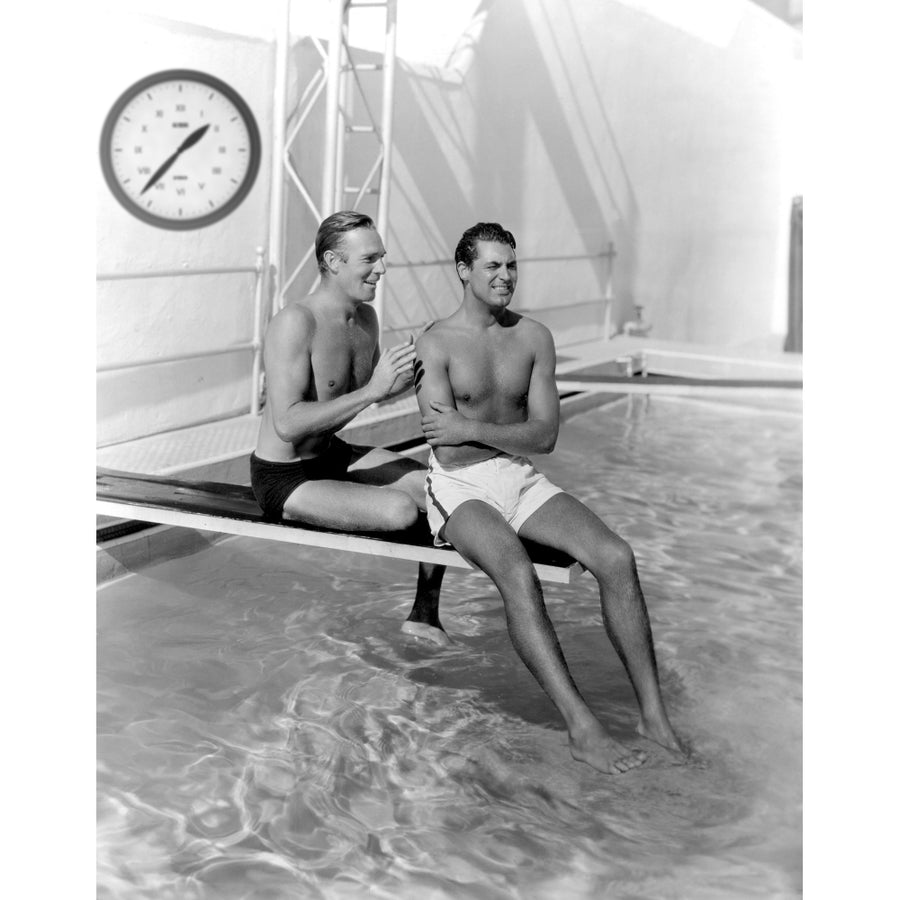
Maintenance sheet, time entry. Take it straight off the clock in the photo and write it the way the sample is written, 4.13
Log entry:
1.37
